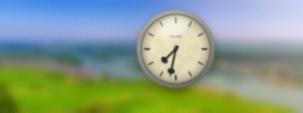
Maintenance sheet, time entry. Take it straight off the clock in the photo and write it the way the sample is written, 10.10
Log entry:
7.32
